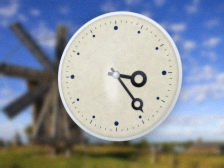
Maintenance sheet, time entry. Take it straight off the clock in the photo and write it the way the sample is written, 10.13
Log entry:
3.24
